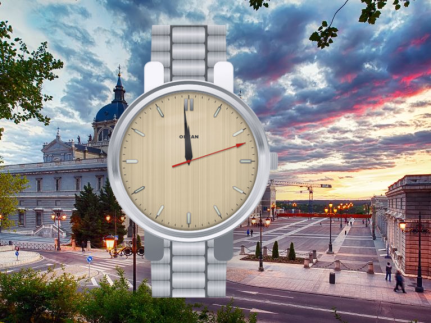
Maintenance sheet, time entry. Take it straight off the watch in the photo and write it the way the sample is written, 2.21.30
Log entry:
11.59.12
